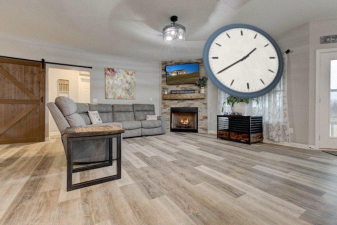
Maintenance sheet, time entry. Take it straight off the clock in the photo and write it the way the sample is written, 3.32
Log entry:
1.40
